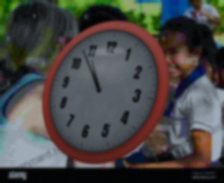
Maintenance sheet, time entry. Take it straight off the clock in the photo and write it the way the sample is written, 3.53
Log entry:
10.53
